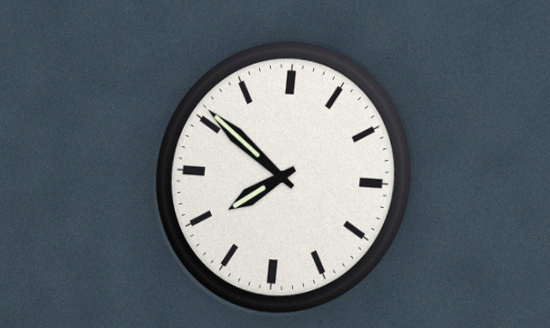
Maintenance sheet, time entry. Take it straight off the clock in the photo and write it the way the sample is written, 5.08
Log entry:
7.51
